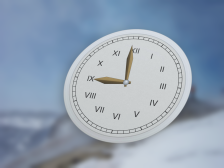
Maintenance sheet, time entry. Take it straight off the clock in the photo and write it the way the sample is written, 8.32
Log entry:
8.59
